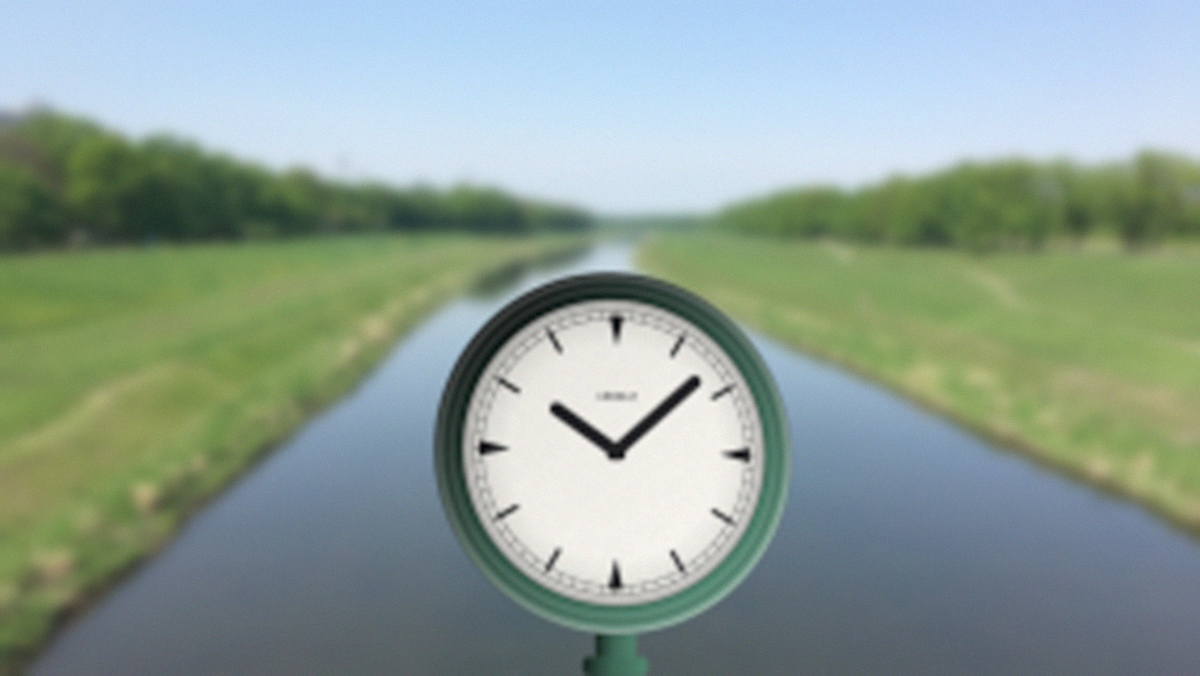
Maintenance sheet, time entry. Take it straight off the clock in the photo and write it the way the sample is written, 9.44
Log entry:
10.08
